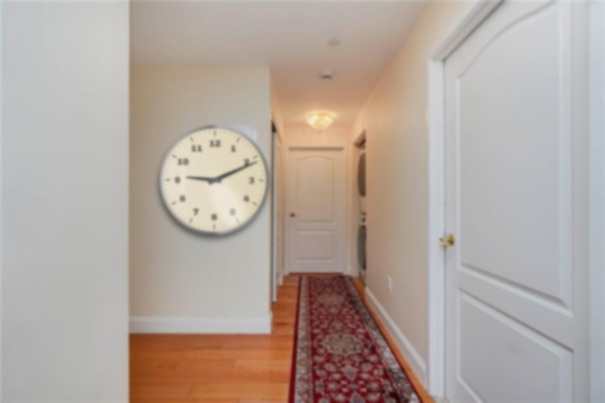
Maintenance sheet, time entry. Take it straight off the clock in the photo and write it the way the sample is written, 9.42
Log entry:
9.11
